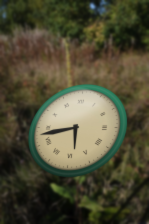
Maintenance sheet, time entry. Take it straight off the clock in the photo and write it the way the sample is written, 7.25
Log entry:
5.43
